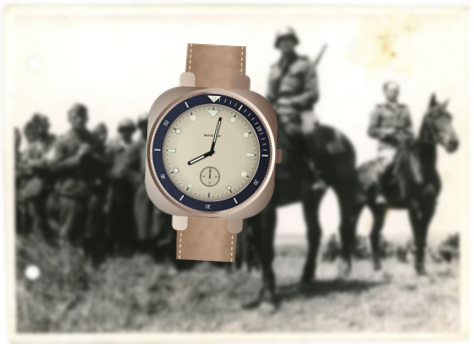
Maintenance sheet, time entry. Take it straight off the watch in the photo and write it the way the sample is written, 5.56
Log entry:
8.02
